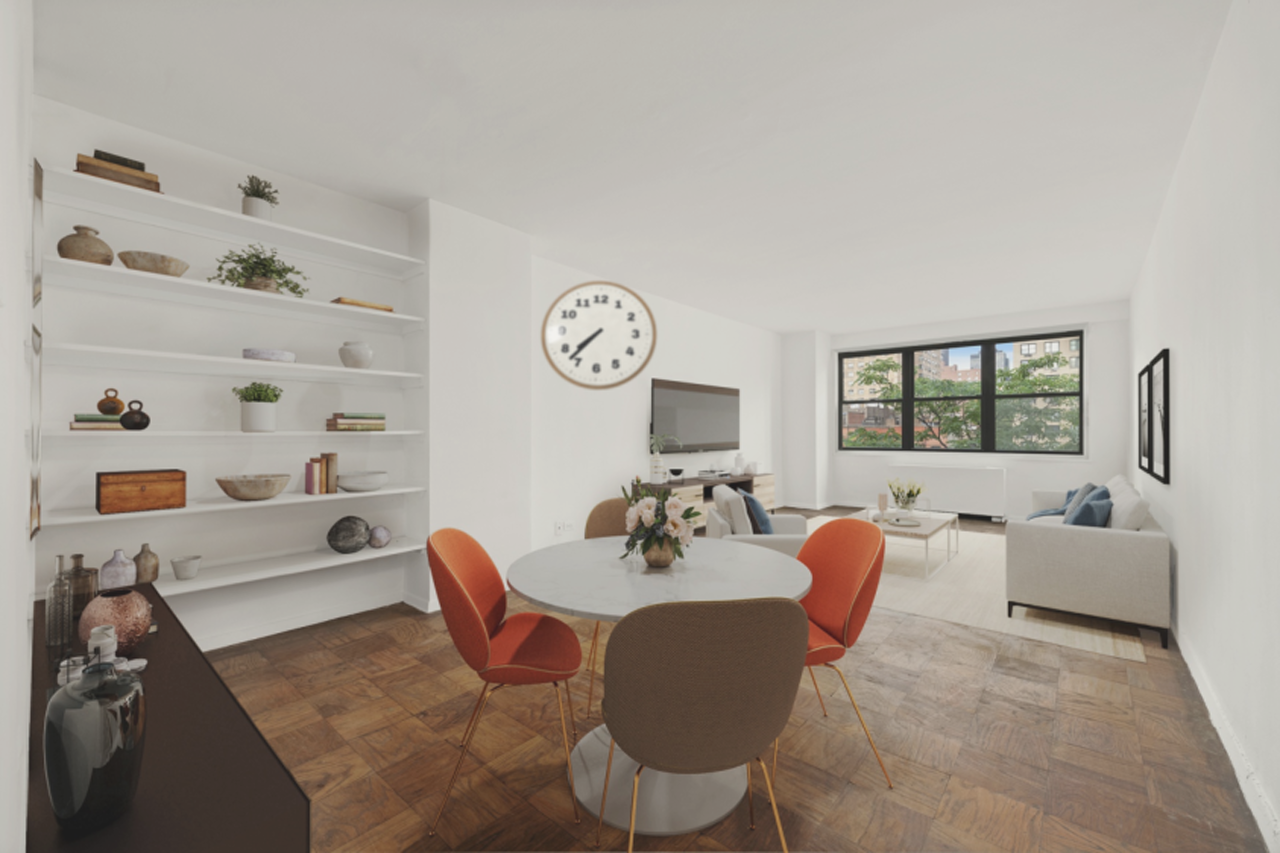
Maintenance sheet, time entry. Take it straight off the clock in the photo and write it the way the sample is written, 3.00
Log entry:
7.37
